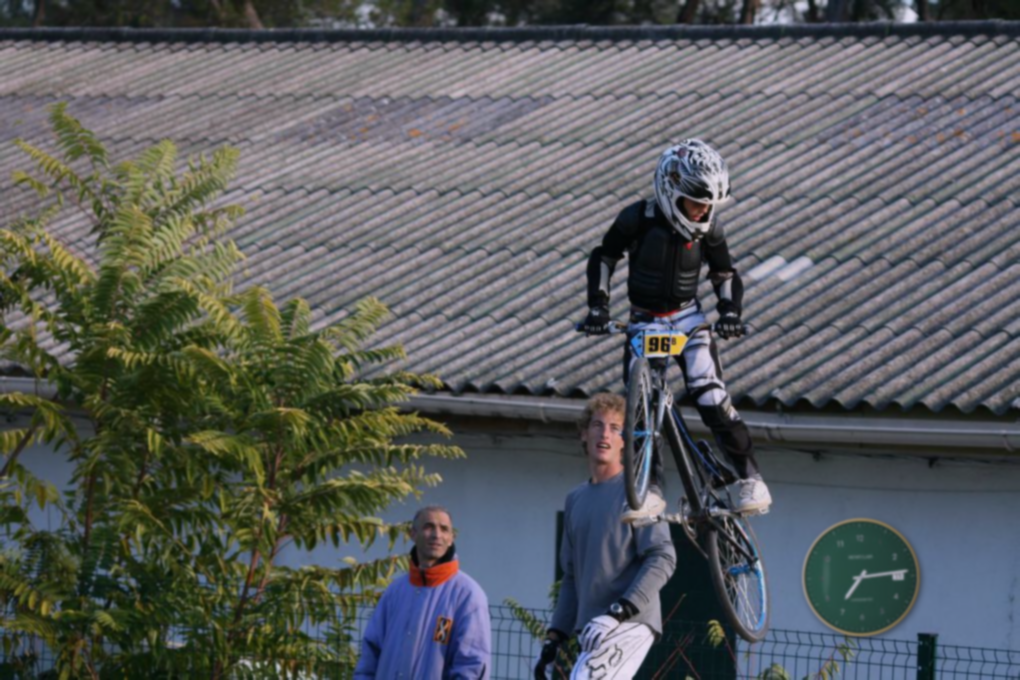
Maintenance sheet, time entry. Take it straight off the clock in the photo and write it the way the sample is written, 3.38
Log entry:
7.14
